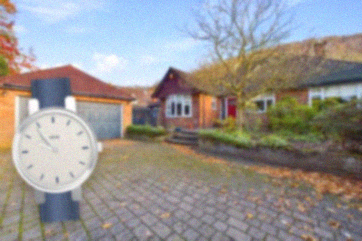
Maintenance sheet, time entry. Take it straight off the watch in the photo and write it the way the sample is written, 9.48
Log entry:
9.54
